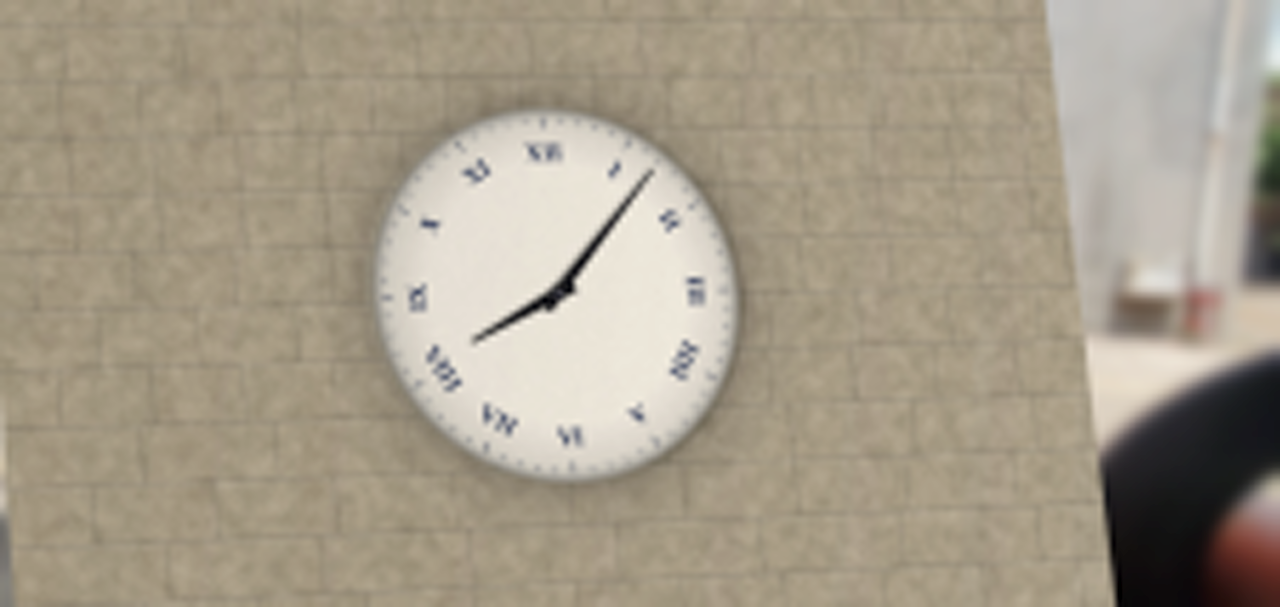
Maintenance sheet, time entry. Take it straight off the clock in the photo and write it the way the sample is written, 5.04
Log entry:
8.07
